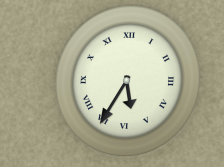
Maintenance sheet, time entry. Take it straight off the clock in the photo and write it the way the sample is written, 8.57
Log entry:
5.35
